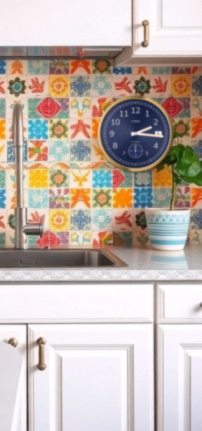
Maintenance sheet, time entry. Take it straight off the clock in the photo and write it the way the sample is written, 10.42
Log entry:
2.16
